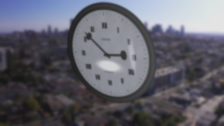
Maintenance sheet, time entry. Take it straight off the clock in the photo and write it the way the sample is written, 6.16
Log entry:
2.52
